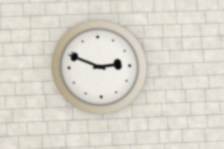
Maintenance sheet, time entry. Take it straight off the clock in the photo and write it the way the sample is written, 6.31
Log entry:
2.49
